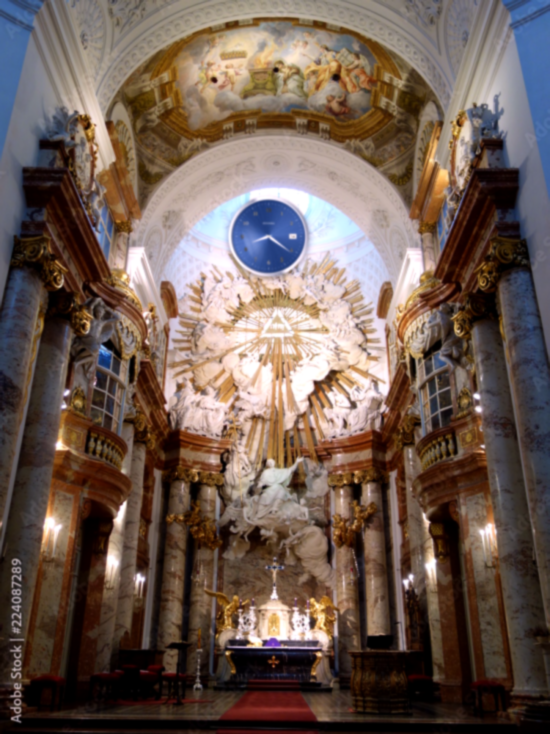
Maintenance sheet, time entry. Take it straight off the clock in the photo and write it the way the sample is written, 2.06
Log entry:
8.21
